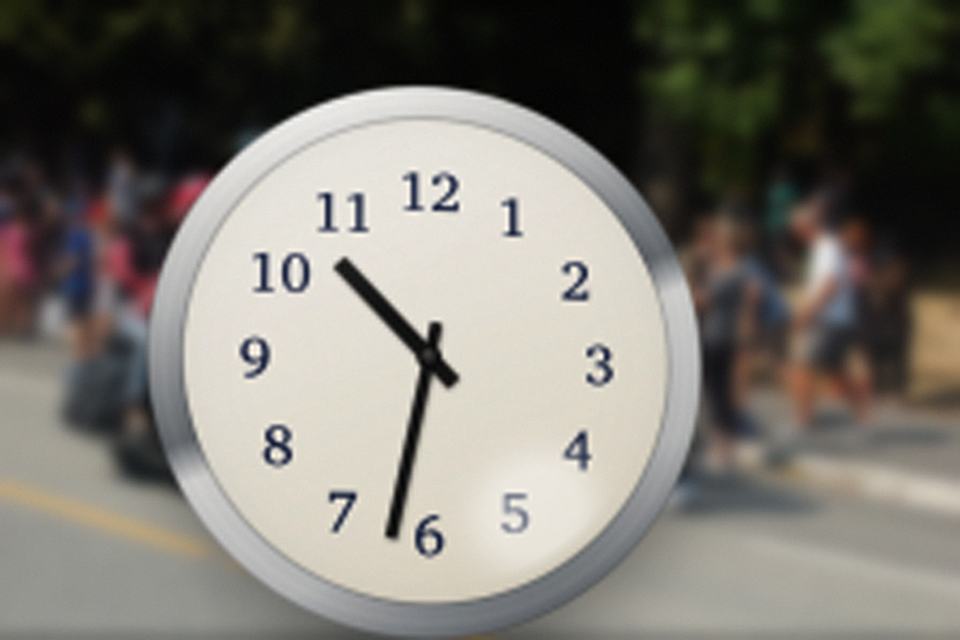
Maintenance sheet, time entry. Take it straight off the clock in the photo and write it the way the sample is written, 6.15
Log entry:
10.32
